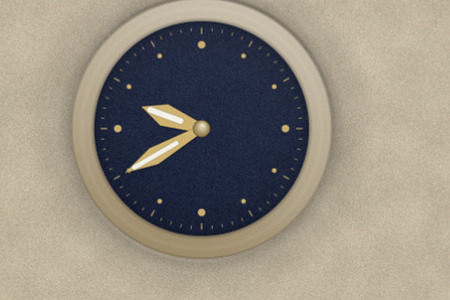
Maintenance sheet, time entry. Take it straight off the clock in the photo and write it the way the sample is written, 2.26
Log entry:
9.40
